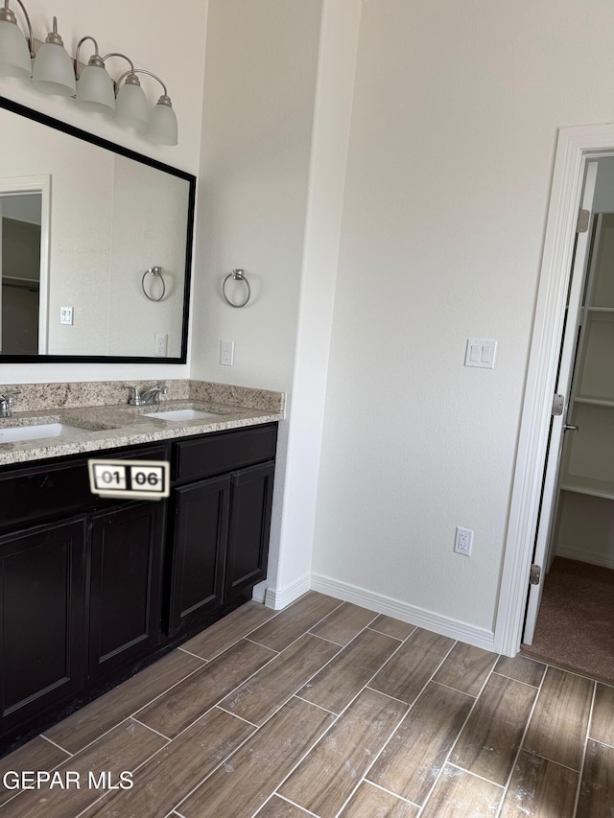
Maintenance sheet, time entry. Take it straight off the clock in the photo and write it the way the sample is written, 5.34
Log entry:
1.06
